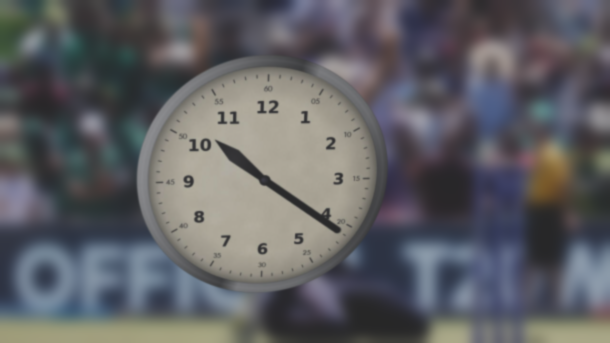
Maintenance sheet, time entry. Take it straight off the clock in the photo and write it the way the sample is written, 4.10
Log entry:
10.21
